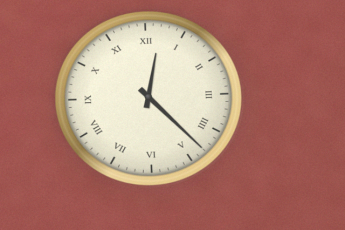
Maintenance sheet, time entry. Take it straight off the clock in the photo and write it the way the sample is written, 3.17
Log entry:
12.23
